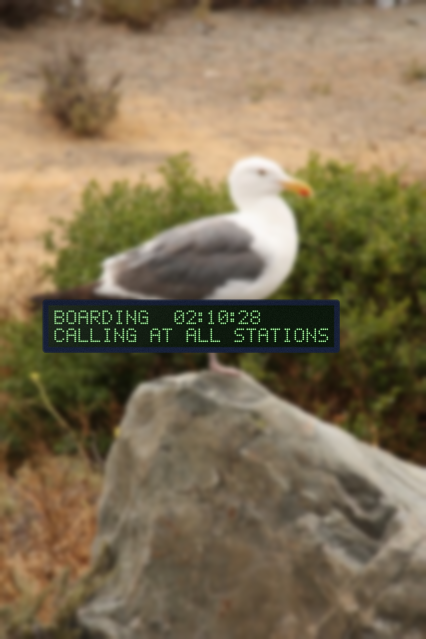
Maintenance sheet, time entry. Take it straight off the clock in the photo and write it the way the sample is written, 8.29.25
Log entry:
2.10.28
